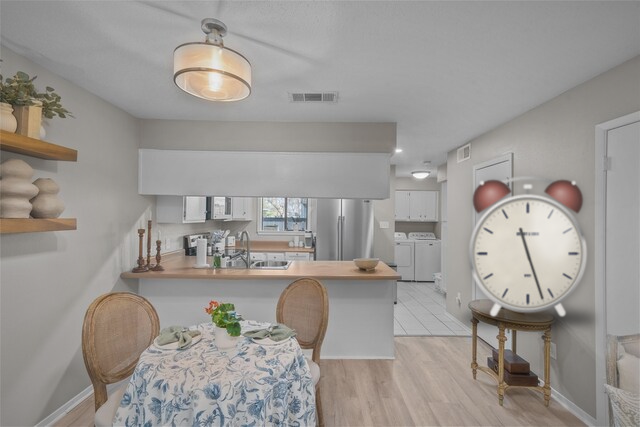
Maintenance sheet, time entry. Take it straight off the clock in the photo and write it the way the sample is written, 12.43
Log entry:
11.27
